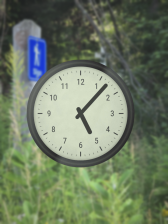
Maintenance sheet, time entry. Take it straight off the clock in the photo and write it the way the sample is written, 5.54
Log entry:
5.07
